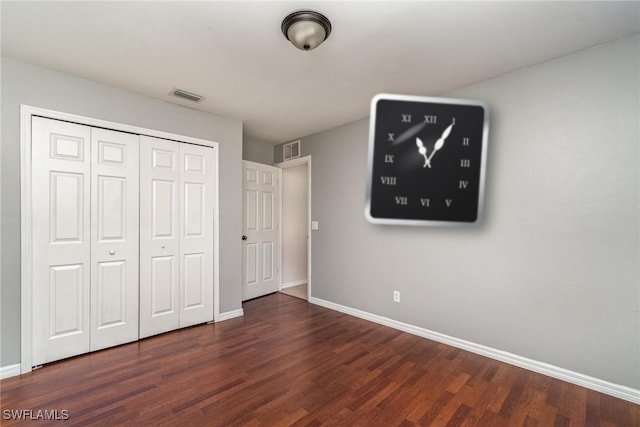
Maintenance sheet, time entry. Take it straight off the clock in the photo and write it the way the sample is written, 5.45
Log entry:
11.05
